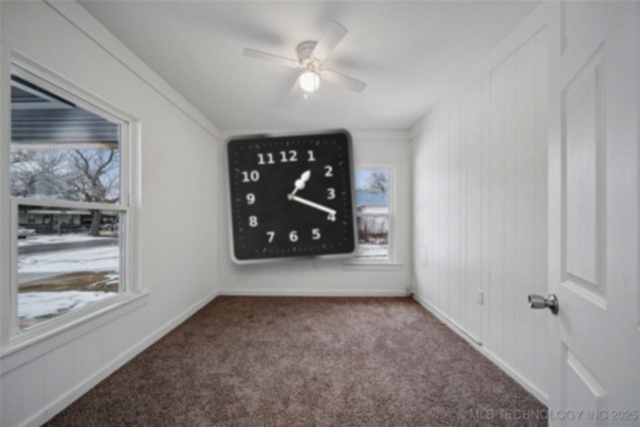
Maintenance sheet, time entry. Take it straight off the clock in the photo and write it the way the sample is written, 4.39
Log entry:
1.19
